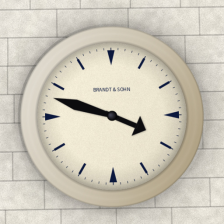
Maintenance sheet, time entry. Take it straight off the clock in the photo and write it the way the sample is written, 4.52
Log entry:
3.48
